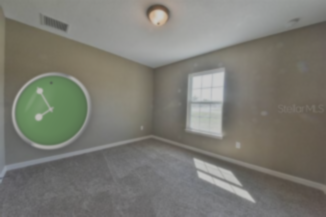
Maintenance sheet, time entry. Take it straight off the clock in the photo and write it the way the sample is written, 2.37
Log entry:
7.55
